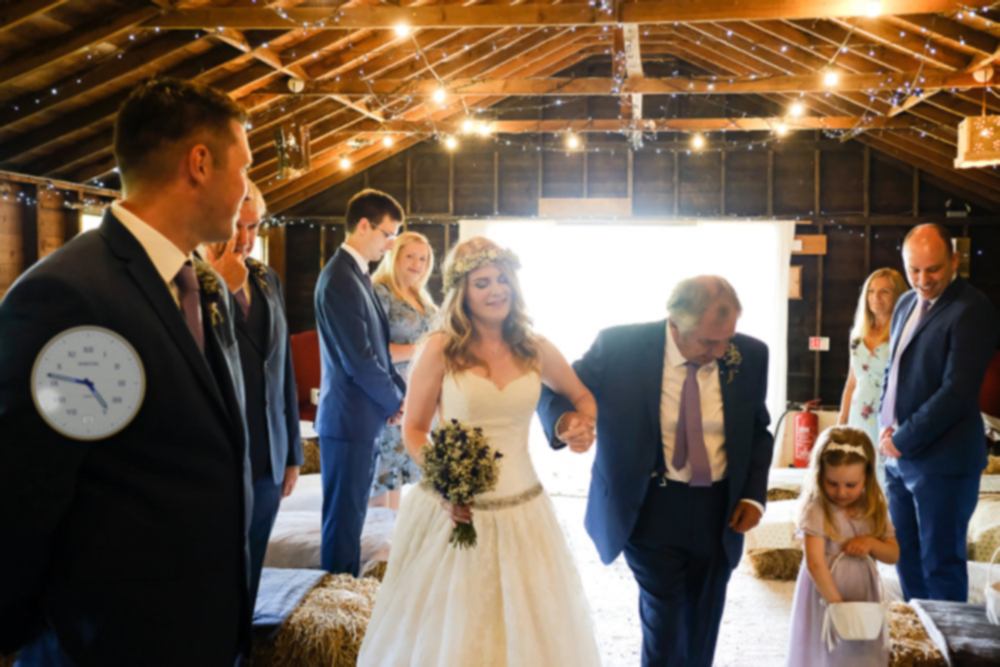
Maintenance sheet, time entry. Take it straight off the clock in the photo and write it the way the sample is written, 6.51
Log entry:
4.47
